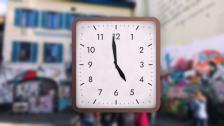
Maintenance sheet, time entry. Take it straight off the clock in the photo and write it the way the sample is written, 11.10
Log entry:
4.59
